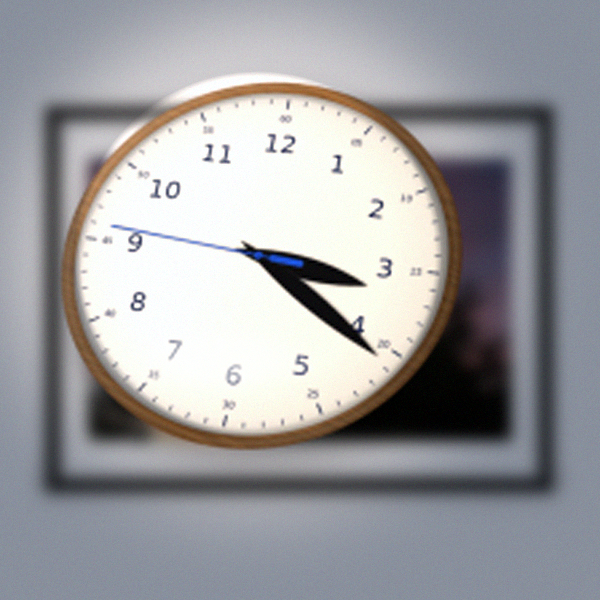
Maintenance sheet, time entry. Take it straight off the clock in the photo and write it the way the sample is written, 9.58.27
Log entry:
3.20.46
